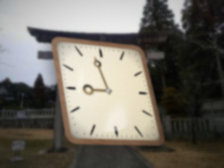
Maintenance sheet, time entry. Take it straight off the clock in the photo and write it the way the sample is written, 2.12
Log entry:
8.58
